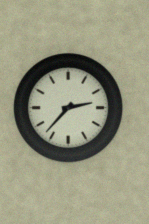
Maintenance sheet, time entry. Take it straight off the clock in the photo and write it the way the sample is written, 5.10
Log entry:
2.37
